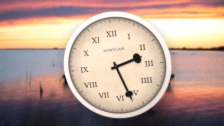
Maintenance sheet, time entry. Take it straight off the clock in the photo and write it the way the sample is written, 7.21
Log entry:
2.27
